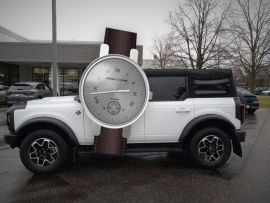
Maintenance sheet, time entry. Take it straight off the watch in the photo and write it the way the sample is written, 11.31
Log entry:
2.43
